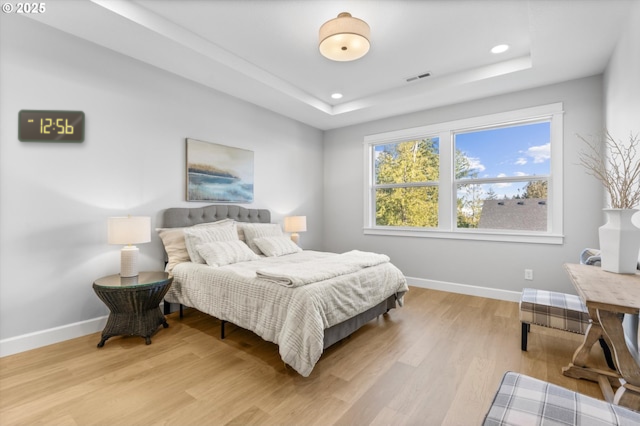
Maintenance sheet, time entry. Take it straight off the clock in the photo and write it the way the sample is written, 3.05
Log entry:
12.56
